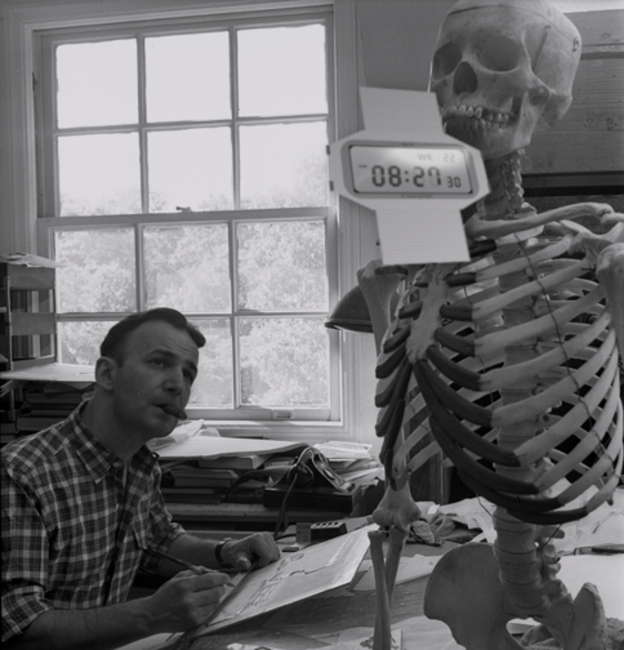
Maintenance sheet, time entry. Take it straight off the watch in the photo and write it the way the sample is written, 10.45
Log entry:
8.27
